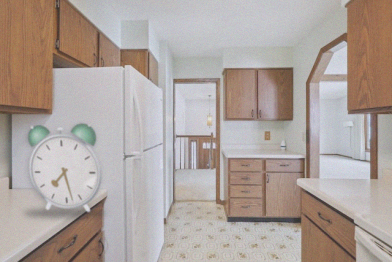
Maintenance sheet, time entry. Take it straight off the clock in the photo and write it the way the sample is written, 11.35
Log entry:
7.28
